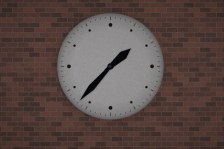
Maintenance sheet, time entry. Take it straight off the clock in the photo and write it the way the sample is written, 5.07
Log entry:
1.37
